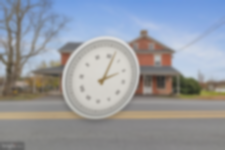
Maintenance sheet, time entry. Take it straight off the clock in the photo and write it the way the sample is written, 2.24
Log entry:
2.02
